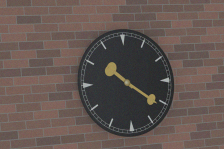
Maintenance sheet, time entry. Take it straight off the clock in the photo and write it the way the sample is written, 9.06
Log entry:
10.21
